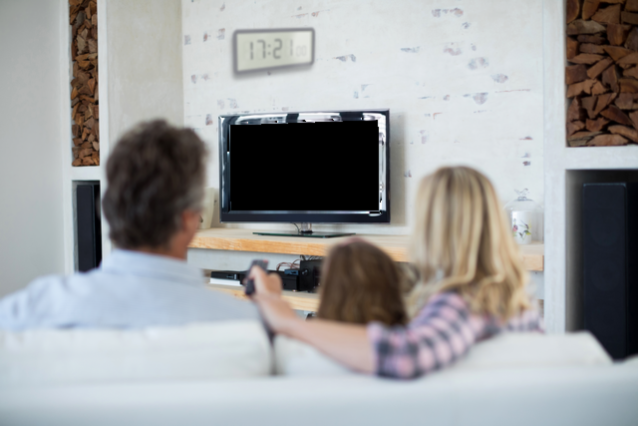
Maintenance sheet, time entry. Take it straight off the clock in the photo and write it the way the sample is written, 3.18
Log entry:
17.21
